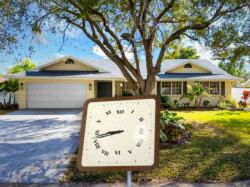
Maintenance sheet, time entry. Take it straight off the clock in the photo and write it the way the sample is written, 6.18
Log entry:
8.43
